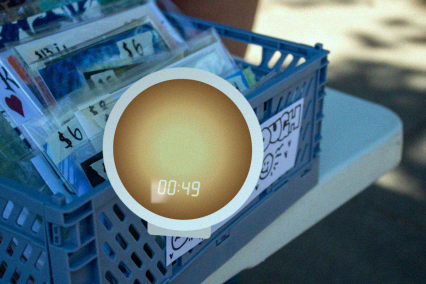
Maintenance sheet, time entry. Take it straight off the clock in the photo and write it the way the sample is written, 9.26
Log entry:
0.49
